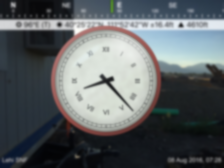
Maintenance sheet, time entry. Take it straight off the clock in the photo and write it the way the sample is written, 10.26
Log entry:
8.23
